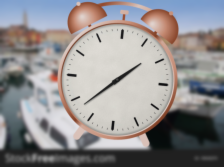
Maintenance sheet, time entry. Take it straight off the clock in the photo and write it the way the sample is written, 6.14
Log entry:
1.38
